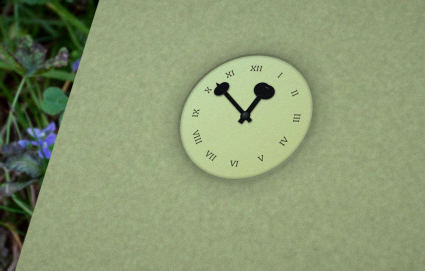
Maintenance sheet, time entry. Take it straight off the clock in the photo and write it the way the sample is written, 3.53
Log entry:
12.52
